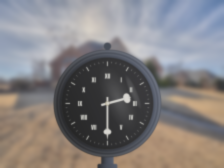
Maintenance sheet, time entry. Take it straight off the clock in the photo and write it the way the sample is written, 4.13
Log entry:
2.30
